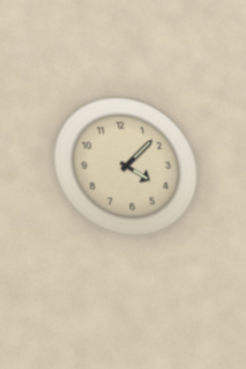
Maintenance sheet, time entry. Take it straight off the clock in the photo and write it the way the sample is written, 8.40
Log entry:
4.08
